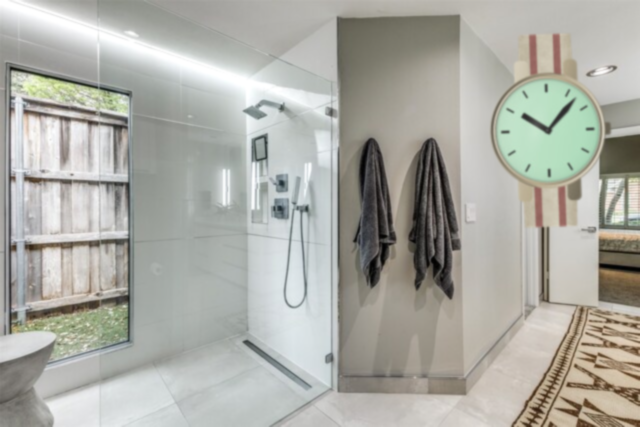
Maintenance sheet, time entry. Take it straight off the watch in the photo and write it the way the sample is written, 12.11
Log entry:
10.07
